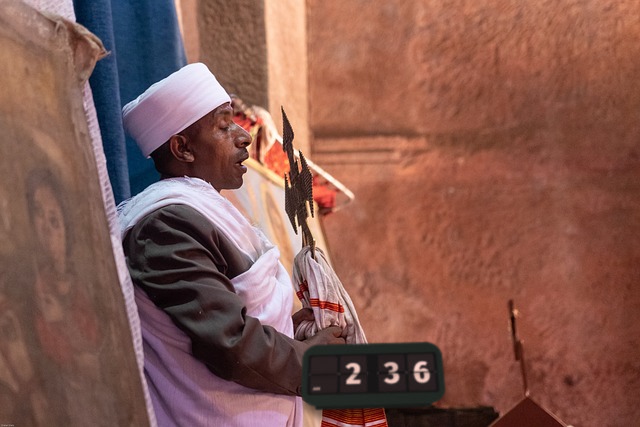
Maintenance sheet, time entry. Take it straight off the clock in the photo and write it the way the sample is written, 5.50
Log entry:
2.36
